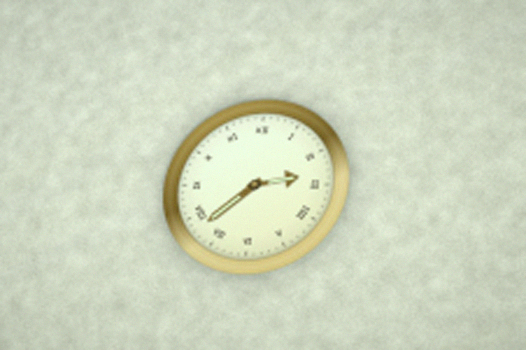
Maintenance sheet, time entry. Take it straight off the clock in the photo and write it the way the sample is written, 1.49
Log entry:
2.38
